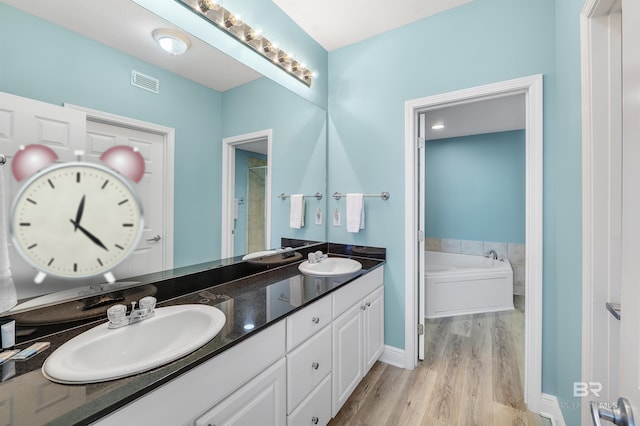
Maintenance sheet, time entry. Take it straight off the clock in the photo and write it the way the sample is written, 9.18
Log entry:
12.22
